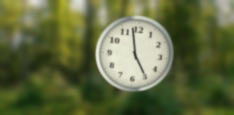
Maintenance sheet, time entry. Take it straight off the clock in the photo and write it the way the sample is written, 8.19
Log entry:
4.58
